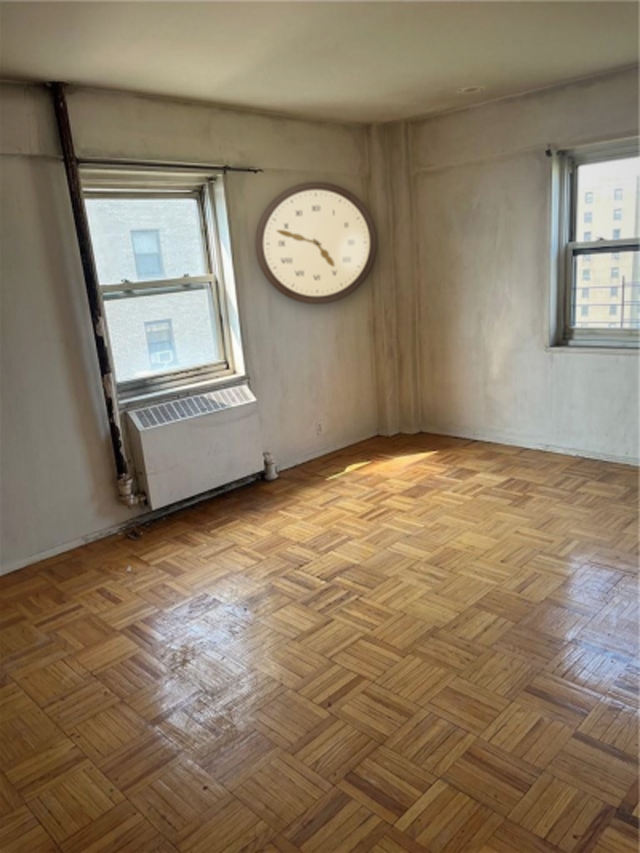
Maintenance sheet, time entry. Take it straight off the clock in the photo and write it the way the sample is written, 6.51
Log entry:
4.48
